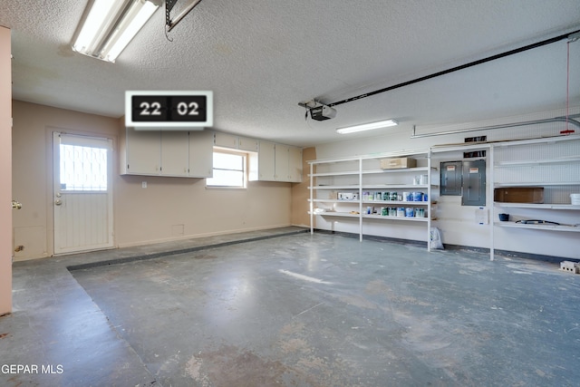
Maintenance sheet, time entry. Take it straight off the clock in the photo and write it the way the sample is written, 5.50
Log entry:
22.02
